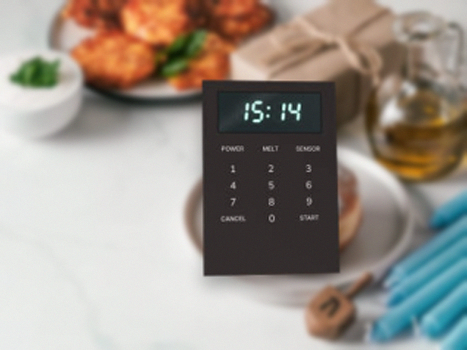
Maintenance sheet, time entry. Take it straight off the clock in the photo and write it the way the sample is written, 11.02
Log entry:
15.14
